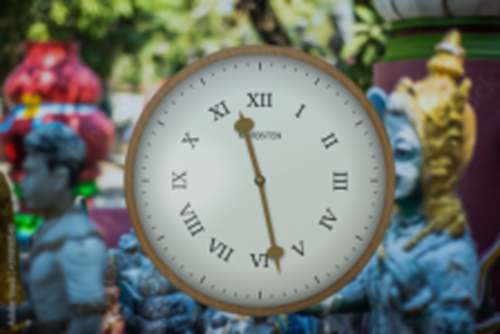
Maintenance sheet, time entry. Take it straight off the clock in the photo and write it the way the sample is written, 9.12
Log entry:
11.28
